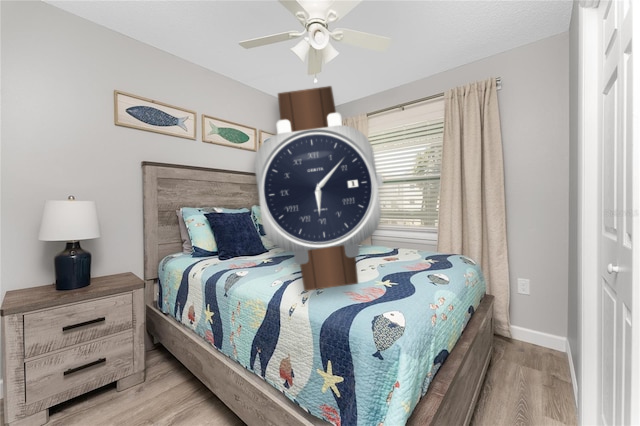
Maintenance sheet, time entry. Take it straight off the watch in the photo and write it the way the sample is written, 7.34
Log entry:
6.08
